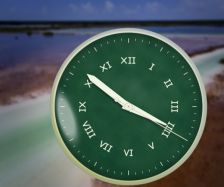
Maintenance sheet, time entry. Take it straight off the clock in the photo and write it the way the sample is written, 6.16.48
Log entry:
3.51.20
